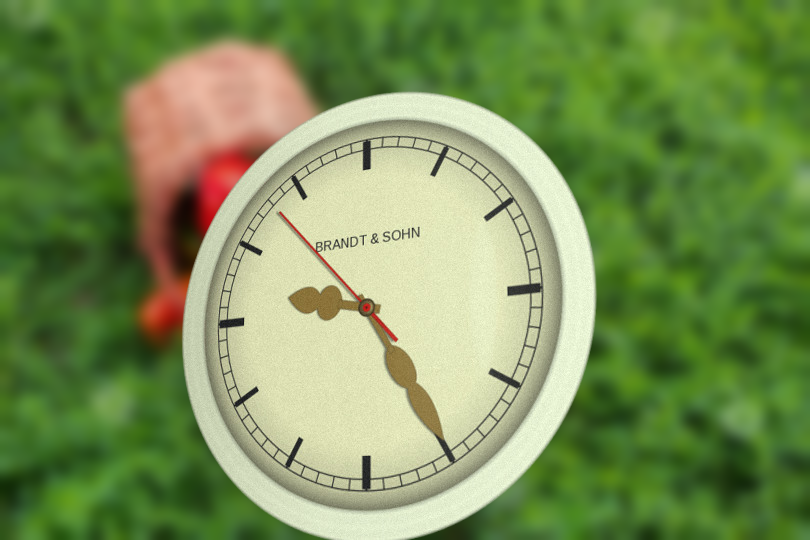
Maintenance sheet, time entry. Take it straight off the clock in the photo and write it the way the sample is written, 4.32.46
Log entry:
9.24.53
